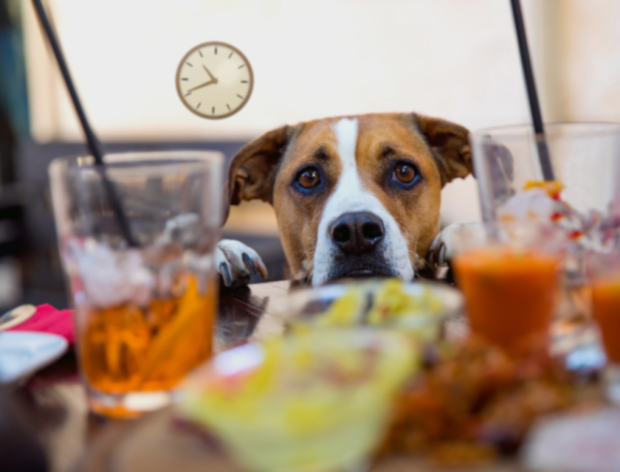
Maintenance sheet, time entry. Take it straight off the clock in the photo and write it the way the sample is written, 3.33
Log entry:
10.41
